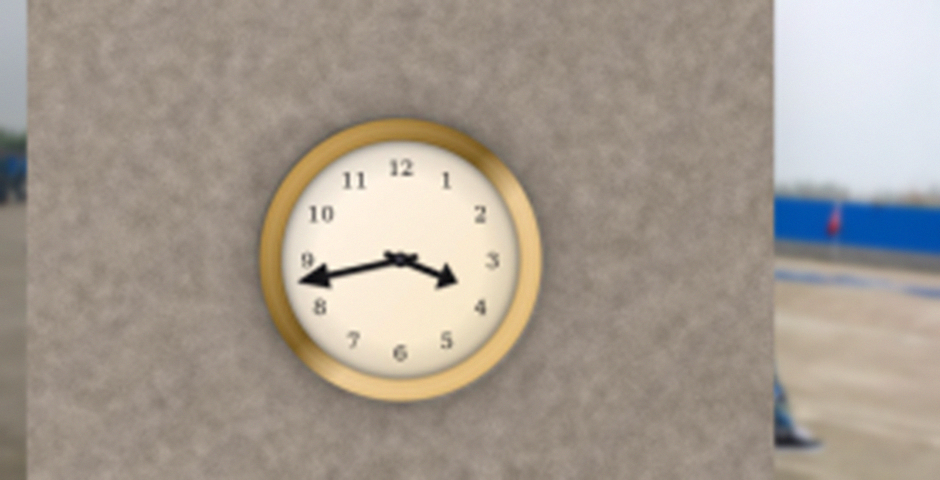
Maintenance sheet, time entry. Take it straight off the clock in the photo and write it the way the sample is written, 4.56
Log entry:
3.43
